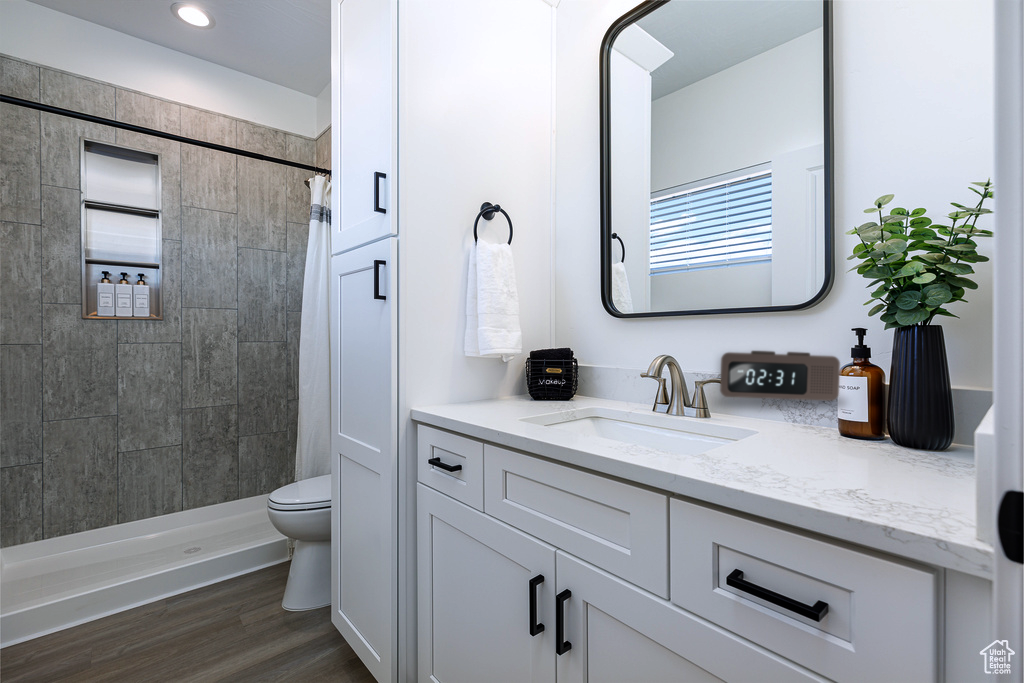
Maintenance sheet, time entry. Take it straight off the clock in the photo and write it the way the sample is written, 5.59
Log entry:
2.31
